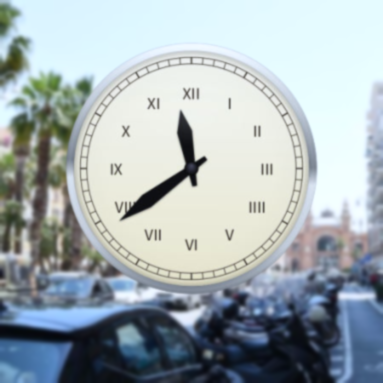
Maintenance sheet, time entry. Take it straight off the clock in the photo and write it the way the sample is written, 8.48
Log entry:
11.39
